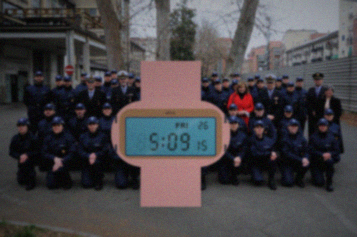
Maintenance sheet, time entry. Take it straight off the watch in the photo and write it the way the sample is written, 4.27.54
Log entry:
5.09.15
